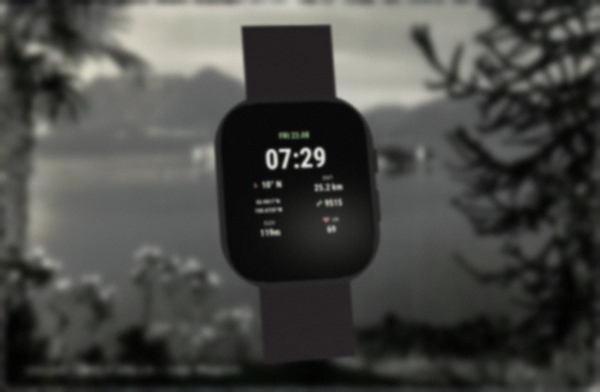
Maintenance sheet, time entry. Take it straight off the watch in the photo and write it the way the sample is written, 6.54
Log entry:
7.29
